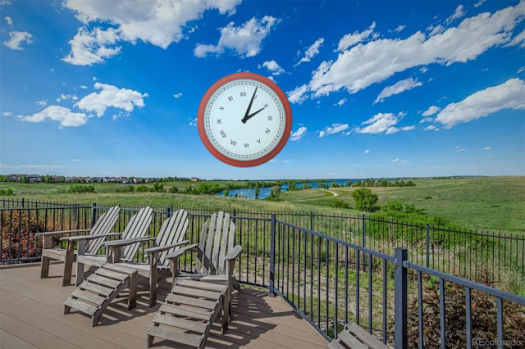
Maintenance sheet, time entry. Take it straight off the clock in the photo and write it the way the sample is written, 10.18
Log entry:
2.04
